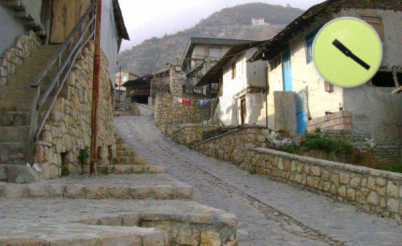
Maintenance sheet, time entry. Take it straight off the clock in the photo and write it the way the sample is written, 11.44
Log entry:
10.21
